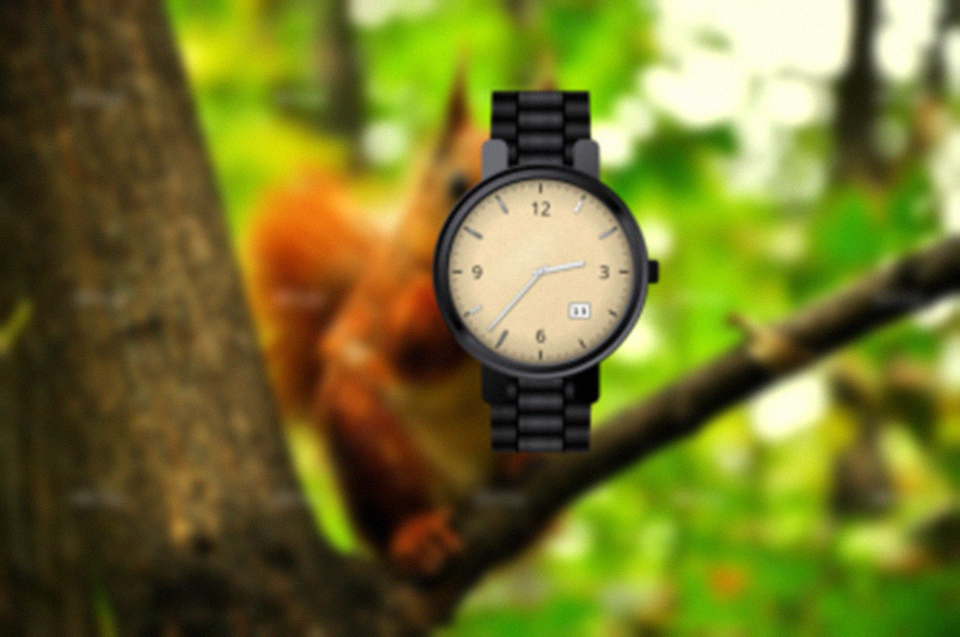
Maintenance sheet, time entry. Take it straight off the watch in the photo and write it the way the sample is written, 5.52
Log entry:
2.37
